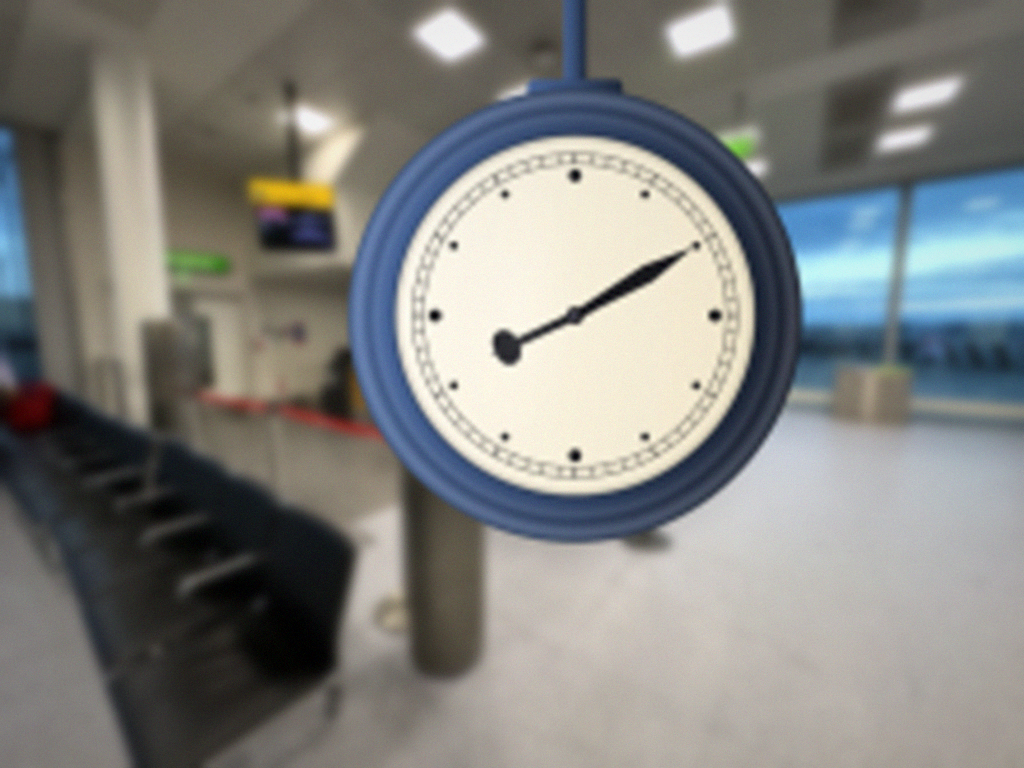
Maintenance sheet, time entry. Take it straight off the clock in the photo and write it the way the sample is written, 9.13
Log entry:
8.10
